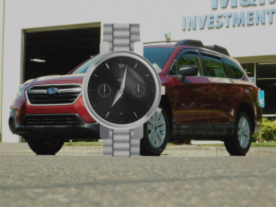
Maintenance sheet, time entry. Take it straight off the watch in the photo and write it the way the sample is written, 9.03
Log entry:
7.02
